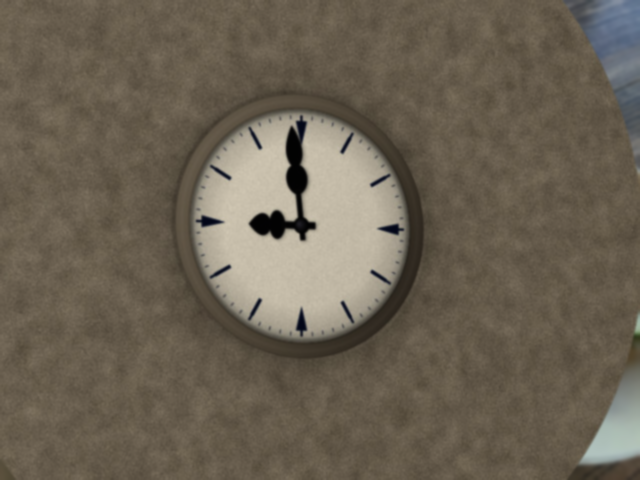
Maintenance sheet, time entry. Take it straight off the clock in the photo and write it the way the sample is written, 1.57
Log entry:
8.59
